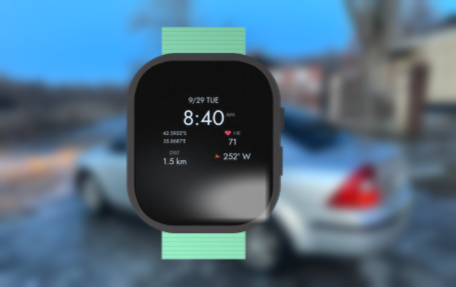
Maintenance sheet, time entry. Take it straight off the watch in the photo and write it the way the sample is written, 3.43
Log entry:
8.40
